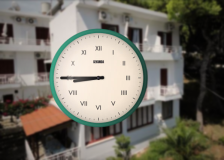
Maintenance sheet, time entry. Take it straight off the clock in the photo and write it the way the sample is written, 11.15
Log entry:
8.45
